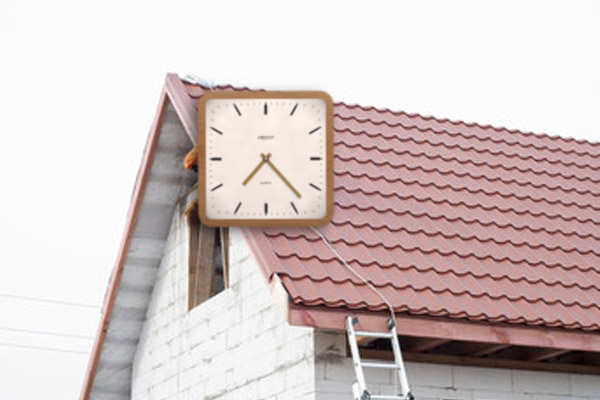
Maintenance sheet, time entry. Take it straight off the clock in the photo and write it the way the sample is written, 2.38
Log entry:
7.23
